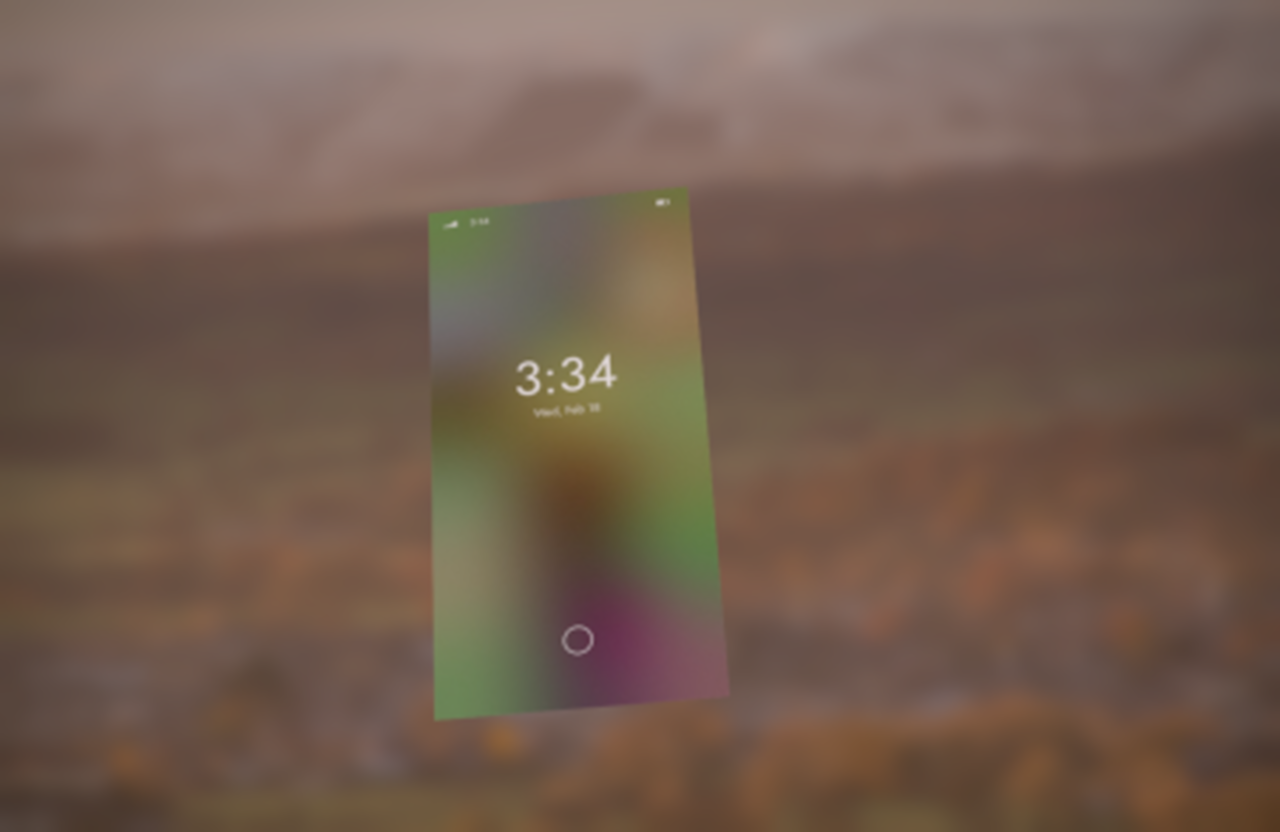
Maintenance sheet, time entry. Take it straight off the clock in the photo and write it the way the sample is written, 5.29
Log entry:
3.34
